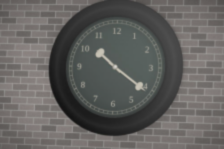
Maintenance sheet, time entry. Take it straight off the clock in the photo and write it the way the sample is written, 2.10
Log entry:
10.21
